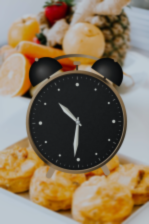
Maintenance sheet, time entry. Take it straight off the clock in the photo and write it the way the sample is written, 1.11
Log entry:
10.31
